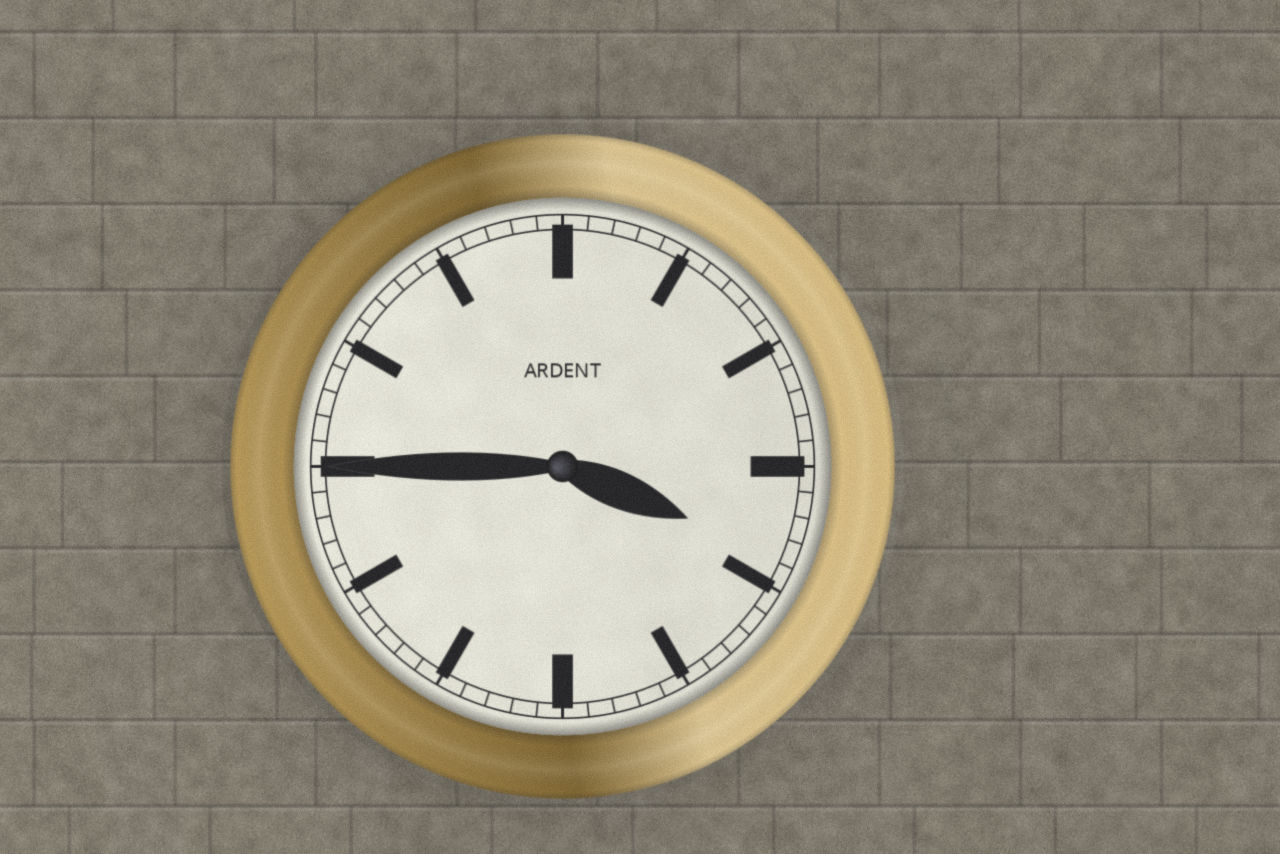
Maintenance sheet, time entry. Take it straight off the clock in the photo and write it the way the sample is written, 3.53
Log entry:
3.45
